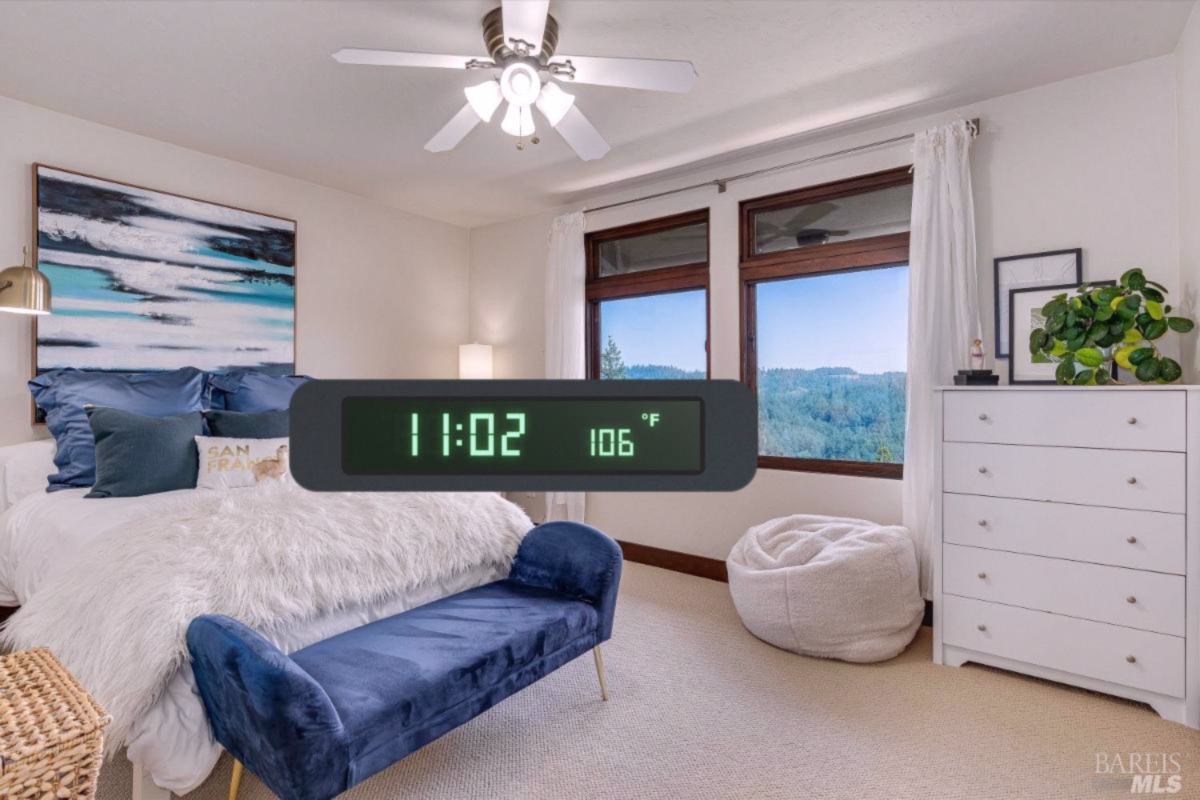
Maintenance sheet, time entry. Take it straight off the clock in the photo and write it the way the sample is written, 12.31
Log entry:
11.02
